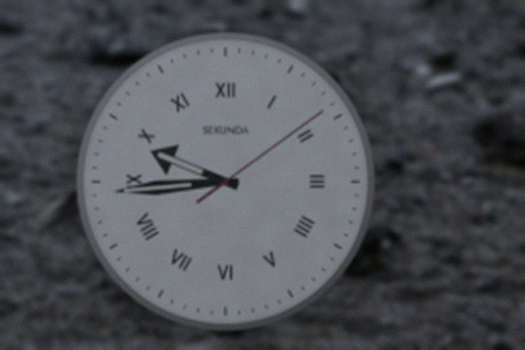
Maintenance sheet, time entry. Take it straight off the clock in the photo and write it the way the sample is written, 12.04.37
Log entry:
9.44.09
